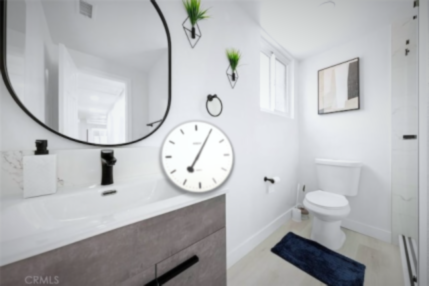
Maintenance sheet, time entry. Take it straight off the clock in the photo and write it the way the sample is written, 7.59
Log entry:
7.05
